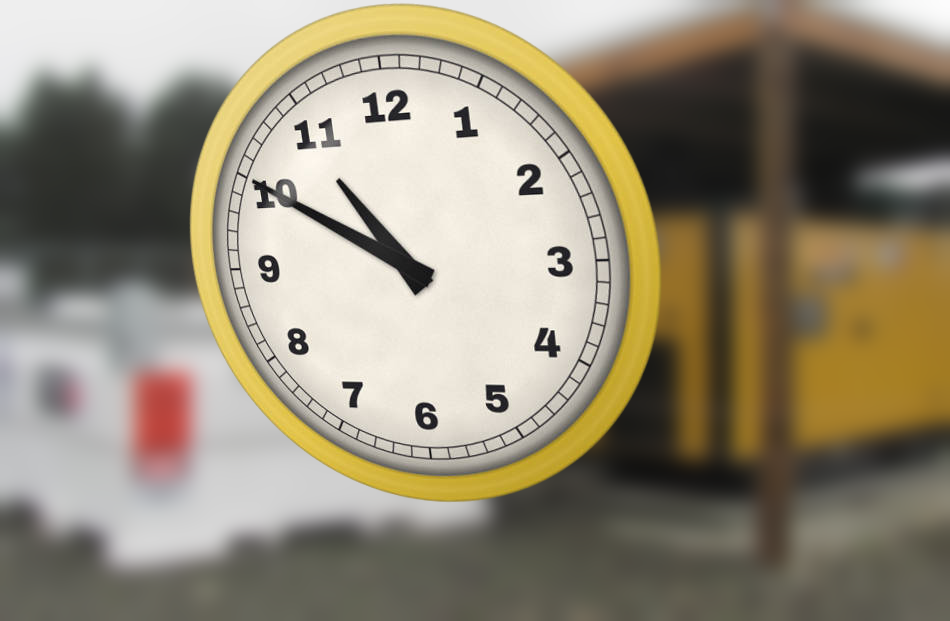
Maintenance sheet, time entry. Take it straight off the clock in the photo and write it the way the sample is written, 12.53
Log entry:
10.50
